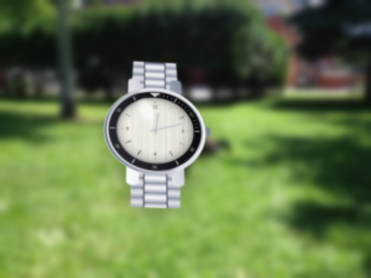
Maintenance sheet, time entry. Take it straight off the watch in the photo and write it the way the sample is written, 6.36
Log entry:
12.12
